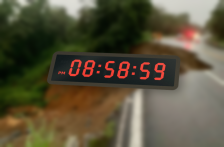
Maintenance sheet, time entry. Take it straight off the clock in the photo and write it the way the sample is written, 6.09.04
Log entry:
8.58.59
